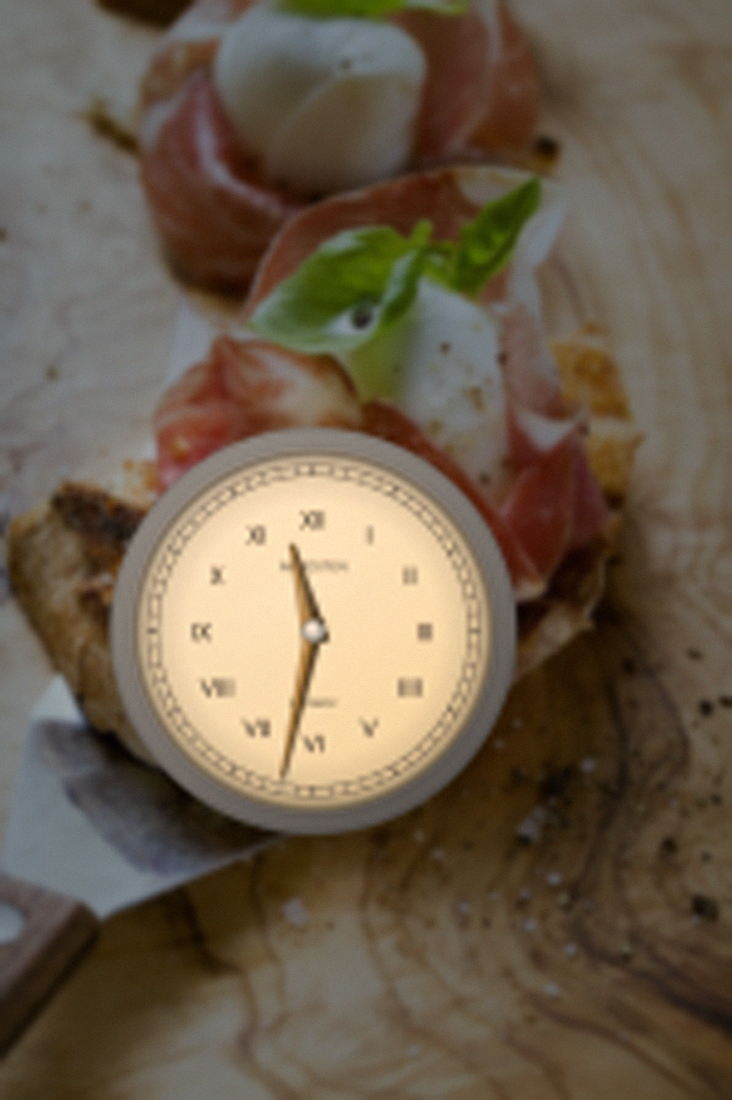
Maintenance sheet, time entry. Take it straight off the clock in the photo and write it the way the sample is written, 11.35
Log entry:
11.32
